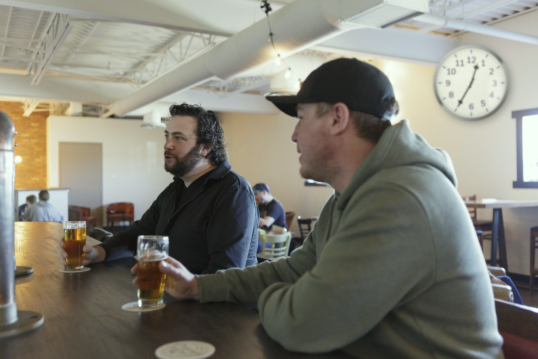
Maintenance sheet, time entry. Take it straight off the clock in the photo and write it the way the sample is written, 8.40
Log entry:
12.35
